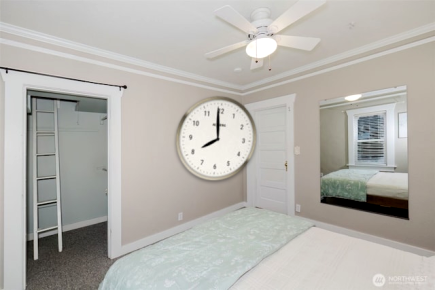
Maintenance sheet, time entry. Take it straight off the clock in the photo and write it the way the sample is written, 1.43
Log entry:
7.59
